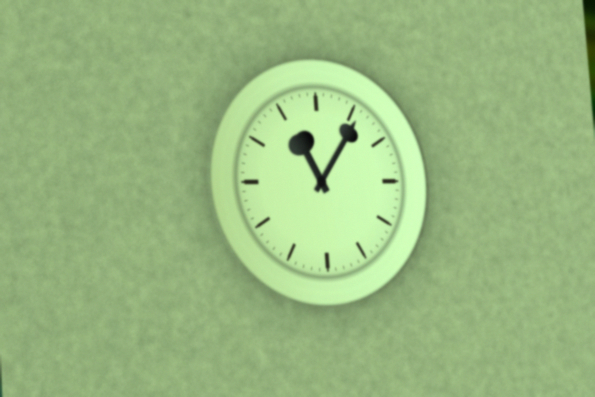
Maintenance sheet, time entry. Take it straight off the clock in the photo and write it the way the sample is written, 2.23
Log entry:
11.06
